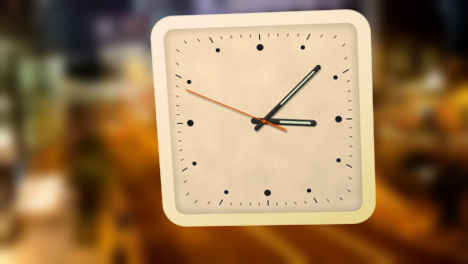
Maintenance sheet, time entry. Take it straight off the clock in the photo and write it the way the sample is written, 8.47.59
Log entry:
3.07.49
